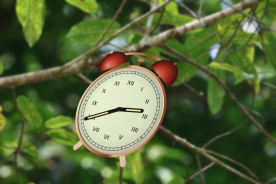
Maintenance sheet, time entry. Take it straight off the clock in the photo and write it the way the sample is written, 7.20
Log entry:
2.40
